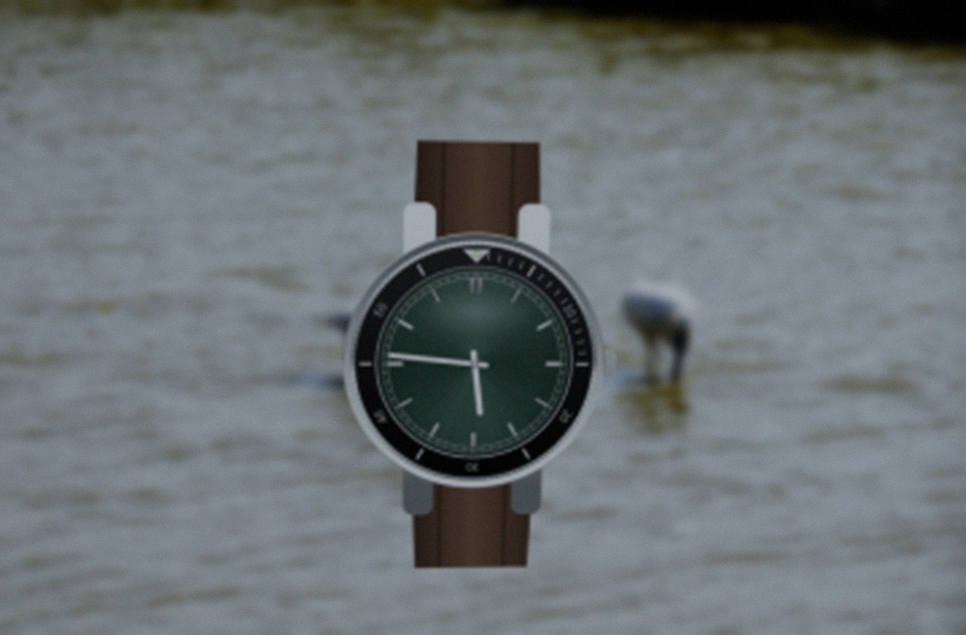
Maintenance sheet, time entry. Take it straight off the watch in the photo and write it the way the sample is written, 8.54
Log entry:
5.46
